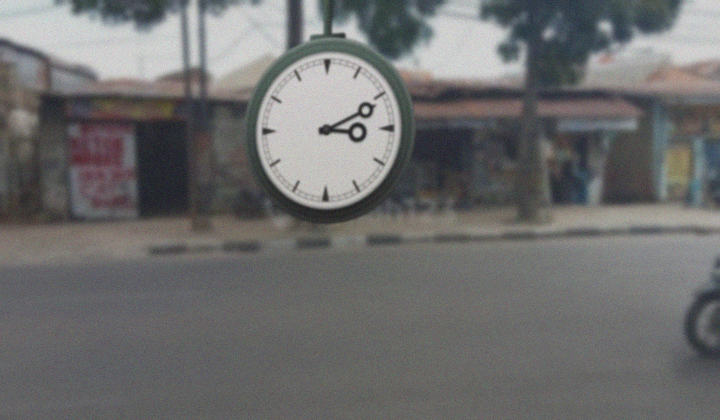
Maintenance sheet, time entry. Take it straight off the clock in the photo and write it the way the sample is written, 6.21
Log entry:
3.11
